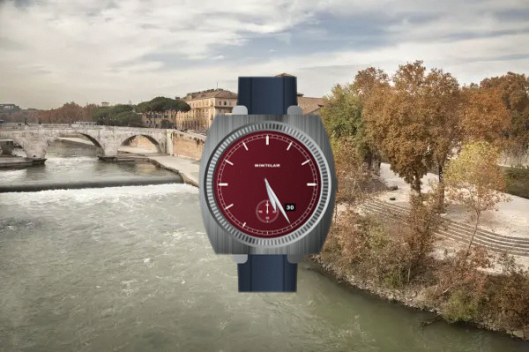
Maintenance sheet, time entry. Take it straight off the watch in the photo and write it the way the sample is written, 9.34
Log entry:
5.25
